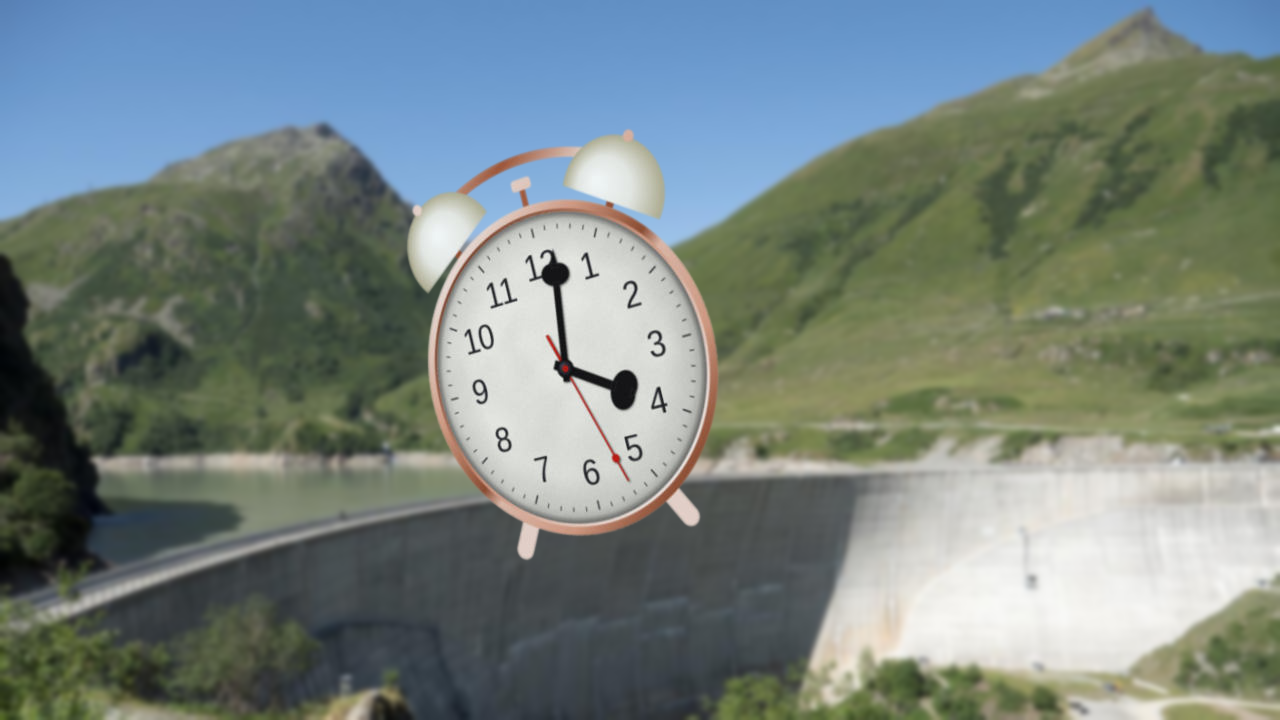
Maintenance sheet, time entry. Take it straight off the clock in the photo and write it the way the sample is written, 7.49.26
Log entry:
4.01.27
